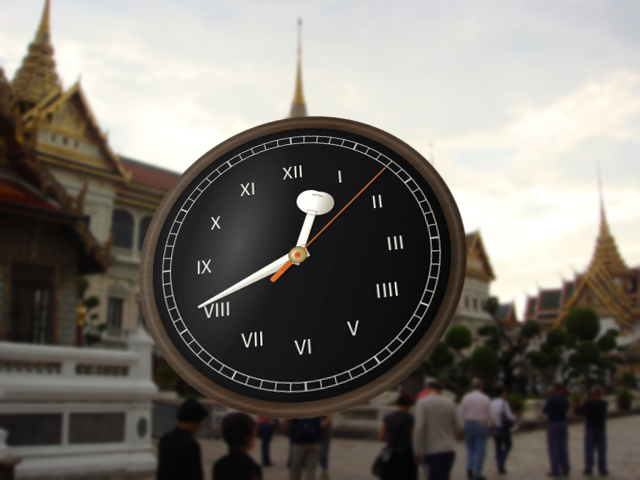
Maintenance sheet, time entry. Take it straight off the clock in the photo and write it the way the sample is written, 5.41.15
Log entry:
12.41.08
